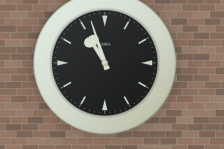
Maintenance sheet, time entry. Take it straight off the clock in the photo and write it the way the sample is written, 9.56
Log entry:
10.57
